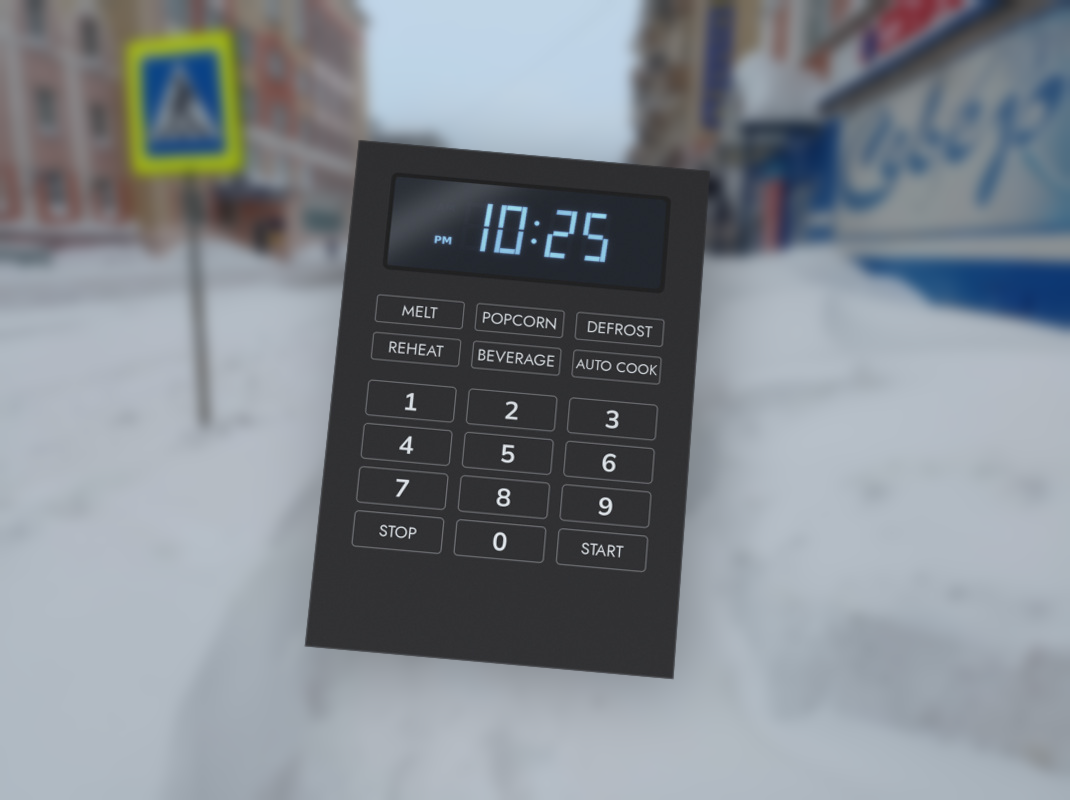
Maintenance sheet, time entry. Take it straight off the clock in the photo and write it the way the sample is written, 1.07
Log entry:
10.25
